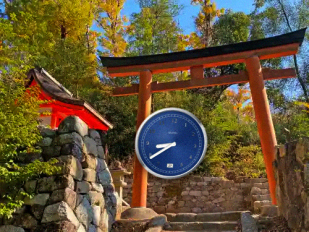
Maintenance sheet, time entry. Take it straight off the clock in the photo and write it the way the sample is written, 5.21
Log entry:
8.39
